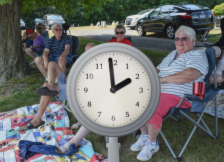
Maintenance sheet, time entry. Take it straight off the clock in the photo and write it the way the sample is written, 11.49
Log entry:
1.59
